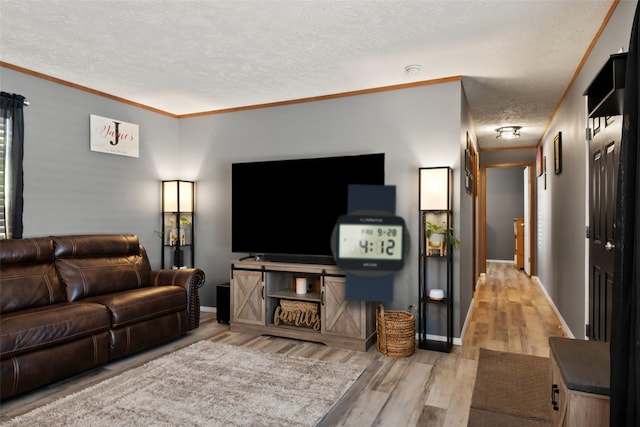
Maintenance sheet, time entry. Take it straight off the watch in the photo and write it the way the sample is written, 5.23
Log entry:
4.12
